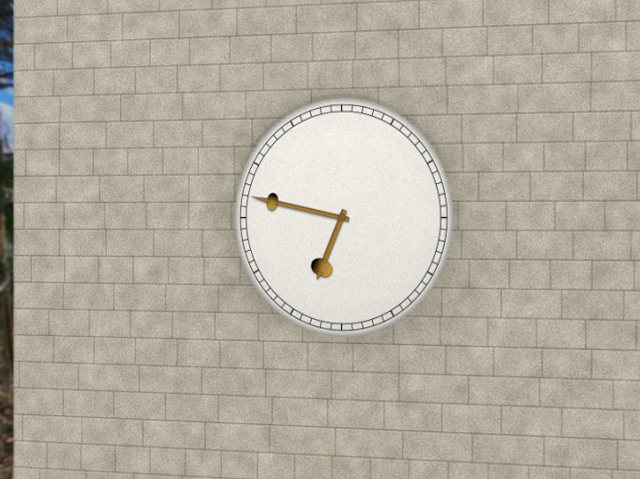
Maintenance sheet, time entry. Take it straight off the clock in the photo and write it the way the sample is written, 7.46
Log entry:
6.47
